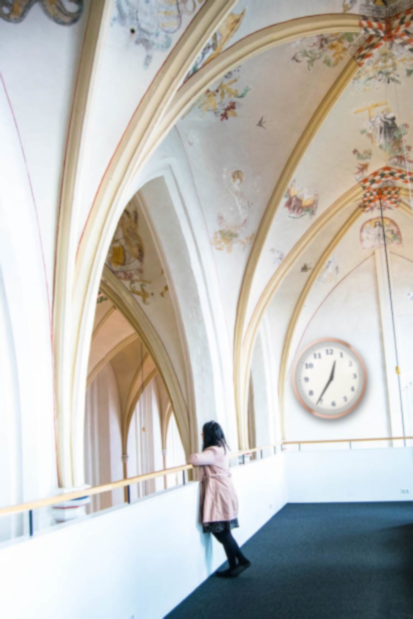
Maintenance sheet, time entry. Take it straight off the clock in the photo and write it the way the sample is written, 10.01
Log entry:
12.36
